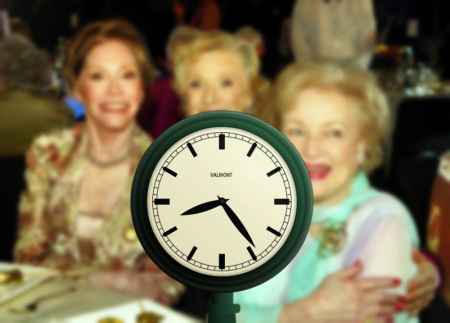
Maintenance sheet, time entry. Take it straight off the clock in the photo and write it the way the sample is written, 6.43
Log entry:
8.24
